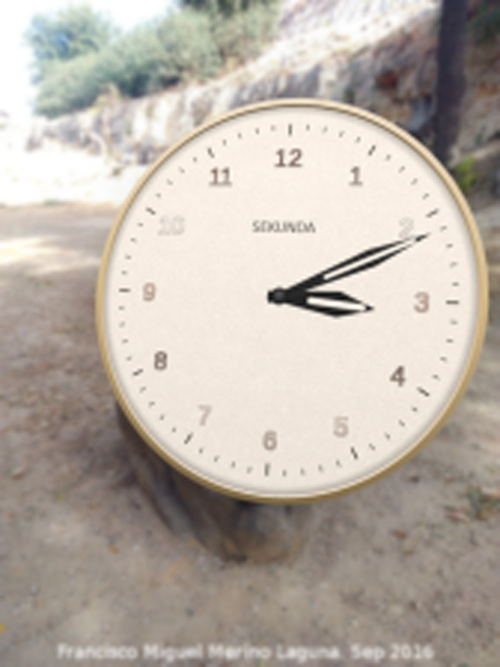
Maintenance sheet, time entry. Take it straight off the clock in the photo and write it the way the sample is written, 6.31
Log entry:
3.11
